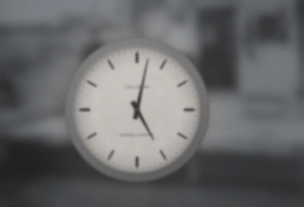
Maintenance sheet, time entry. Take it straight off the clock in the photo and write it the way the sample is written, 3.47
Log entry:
5.02
